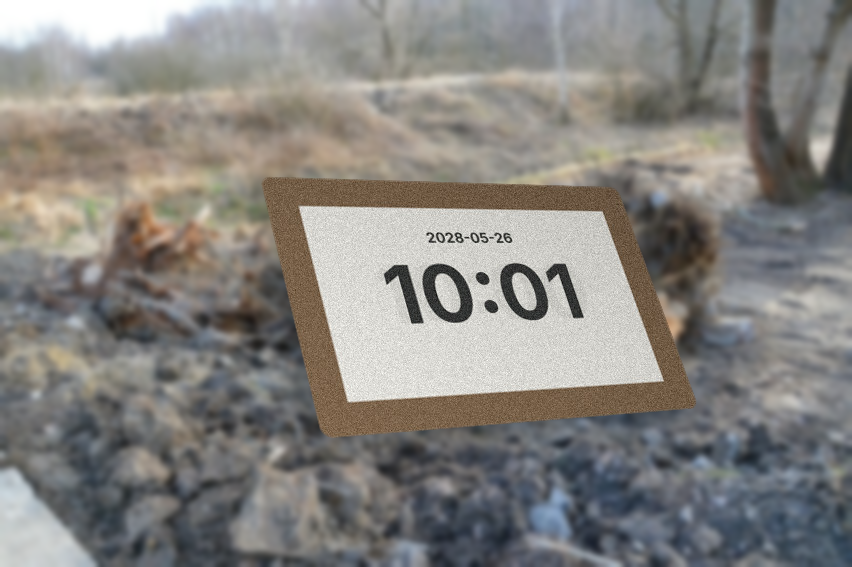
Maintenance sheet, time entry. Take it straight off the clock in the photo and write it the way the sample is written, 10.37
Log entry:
10.01
